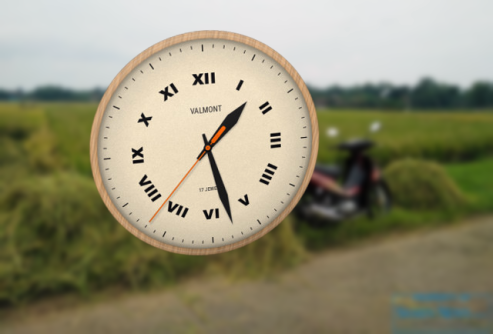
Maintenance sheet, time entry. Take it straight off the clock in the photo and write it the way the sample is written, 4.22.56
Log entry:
1.27.37
